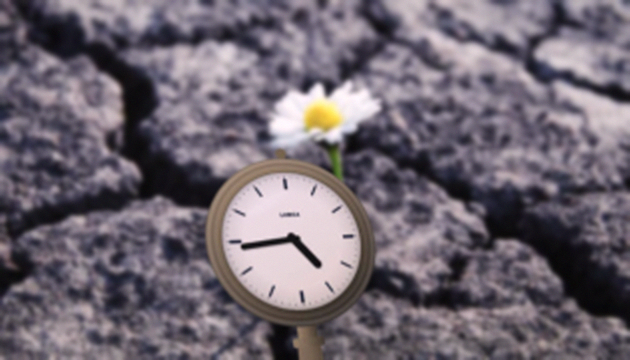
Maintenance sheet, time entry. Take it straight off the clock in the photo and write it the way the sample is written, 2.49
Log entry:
4.44
